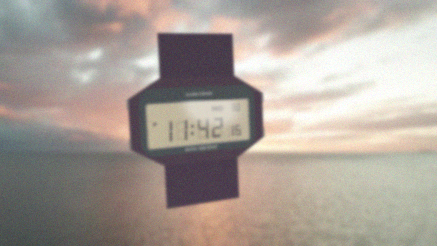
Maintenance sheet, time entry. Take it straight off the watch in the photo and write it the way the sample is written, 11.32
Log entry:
11.42
